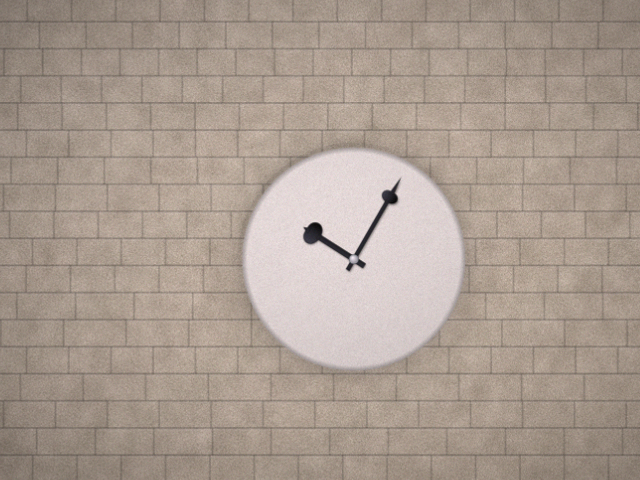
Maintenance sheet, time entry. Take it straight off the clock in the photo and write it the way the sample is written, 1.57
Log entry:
10.05
